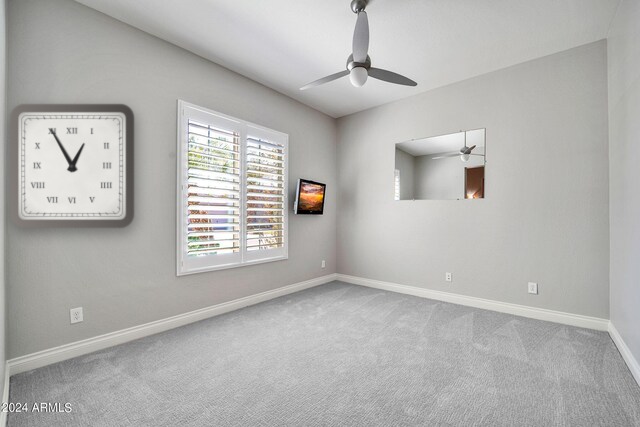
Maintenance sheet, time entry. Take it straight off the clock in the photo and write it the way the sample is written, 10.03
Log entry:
12.55
